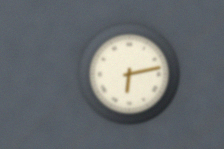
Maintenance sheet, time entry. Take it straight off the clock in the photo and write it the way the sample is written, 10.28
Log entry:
6.13
